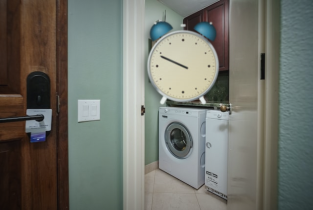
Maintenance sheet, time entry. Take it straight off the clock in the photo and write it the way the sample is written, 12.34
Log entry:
9.49
